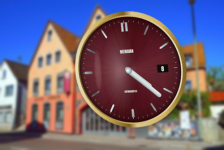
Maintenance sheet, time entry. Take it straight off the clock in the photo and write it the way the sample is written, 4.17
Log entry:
4.22
